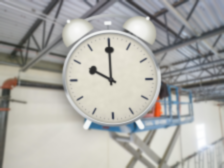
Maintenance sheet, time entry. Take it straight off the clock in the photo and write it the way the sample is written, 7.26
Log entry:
10.00
